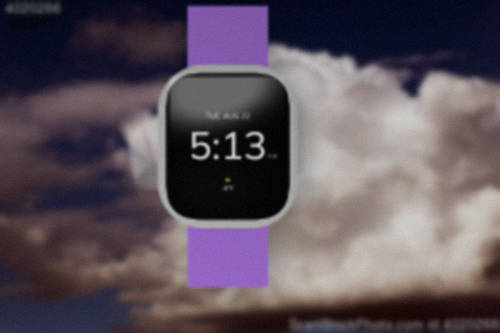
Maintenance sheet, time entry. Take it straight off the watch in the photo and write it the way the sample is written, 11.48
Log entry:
5.13
